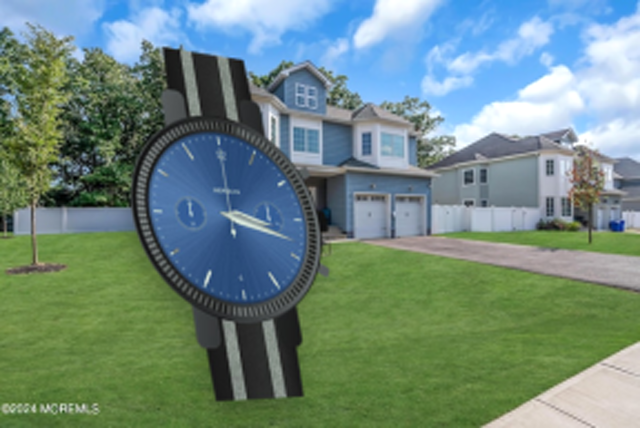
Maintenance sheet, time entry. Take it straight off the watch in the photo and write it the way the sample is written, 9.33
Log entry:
3.18
